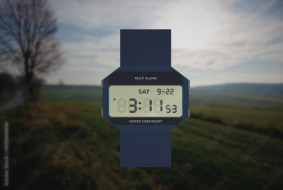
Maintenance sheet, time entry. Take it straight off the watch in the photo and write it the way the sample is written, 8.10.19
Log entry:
3.11.53
